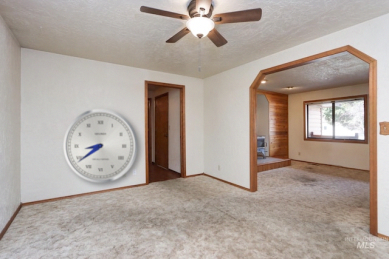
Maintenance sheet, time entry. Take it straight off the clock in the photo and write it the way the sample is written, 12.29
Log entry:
8.39
